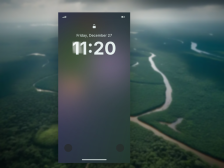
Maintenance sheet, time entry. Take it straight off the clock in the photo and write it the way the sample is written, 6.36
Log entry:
11.20
